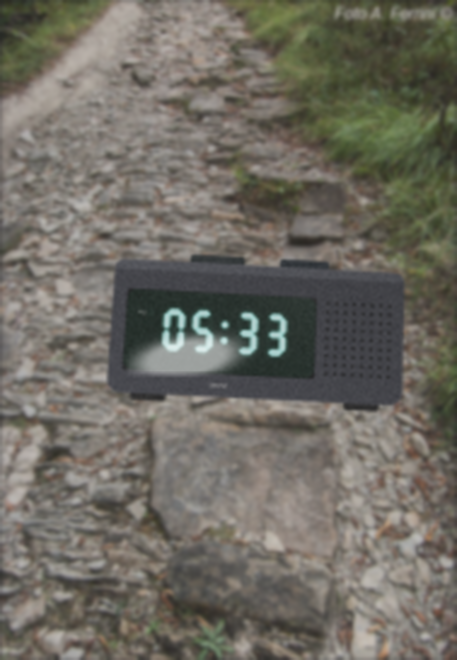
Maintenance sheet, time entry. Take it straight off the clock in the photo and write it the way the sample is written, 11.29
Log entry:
5.33
